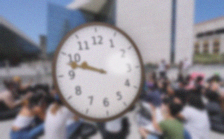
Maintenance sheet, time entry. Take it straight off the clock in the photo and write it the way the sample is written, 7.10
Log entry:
9.48
